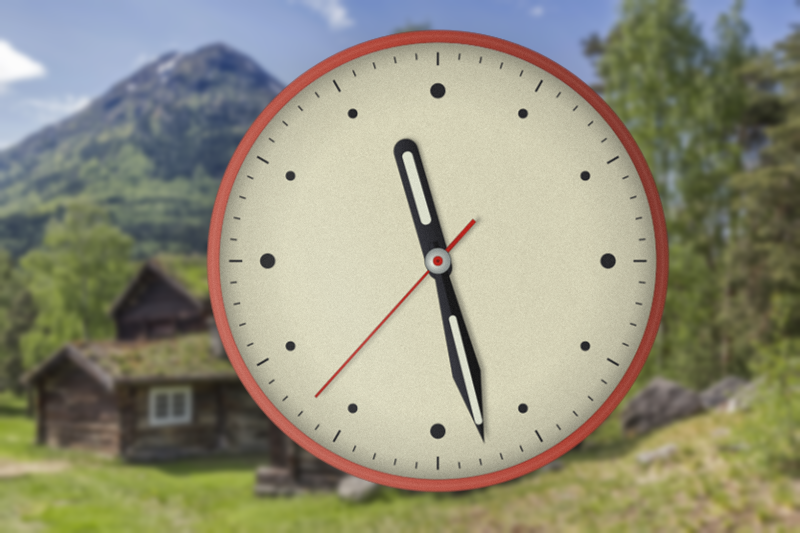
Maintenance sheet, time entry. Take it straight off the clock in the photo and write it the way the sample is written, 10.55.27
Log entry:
11.27.37
